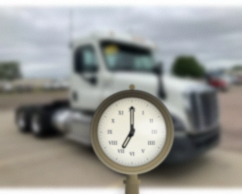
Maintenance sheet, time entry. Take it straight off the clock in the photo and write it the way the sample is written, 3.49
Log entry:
7.00
